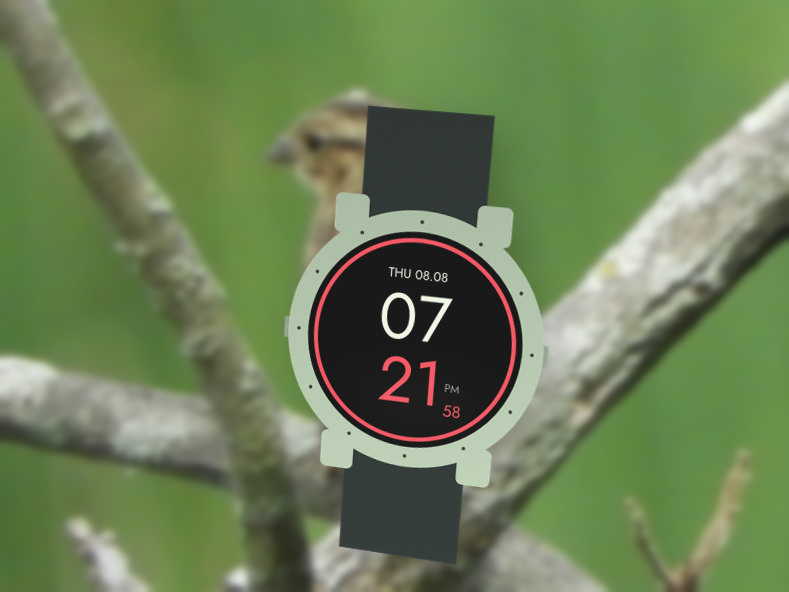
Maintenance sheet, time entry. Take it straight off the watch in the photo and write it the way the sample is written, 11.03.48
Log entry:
7.21.58
